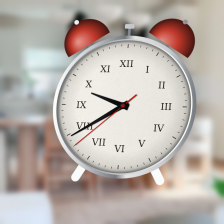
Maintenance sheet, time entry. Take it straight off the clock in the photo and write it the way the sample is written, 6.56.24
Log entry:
9.39.38
